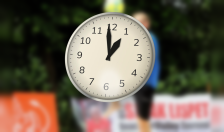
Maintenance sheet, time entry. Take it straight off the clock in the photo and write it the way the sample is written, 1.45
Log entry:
12.59
